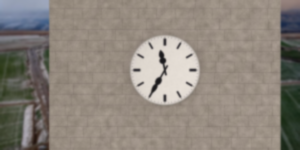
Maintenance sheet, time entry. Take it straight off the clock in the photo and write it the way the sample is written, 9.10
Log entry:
11.35
